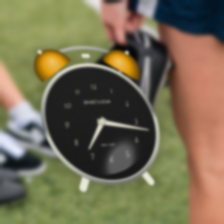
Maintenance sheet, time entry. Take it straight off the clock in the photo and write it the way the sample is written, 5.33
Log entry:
7.17
